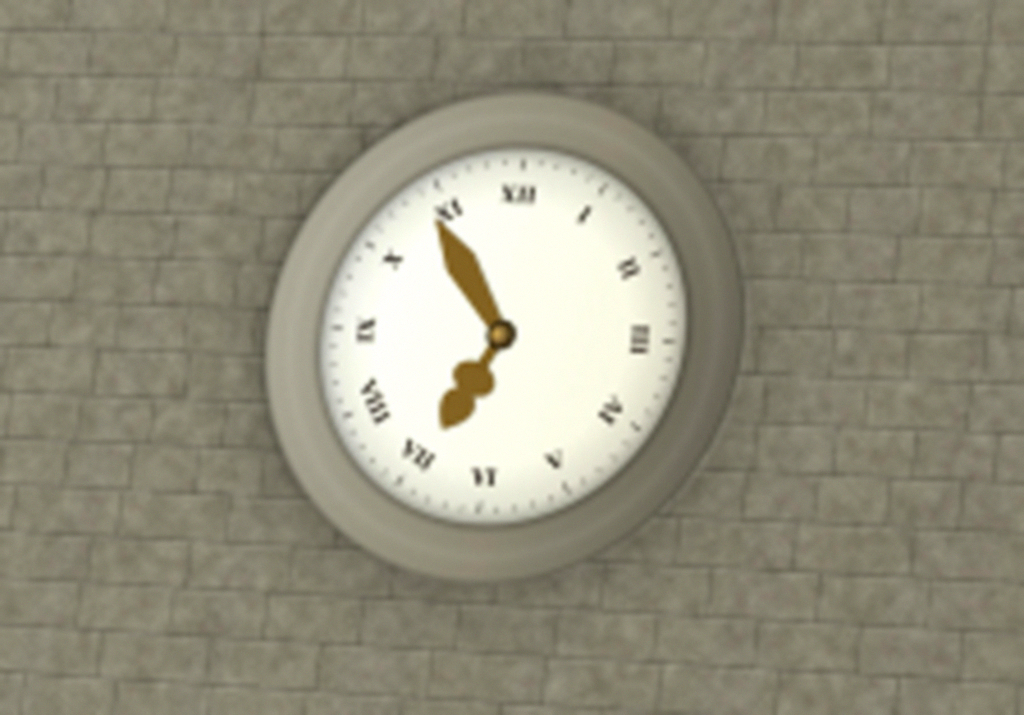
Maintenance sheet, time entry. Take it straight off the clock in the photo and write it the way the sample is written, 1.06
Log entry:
6.54
